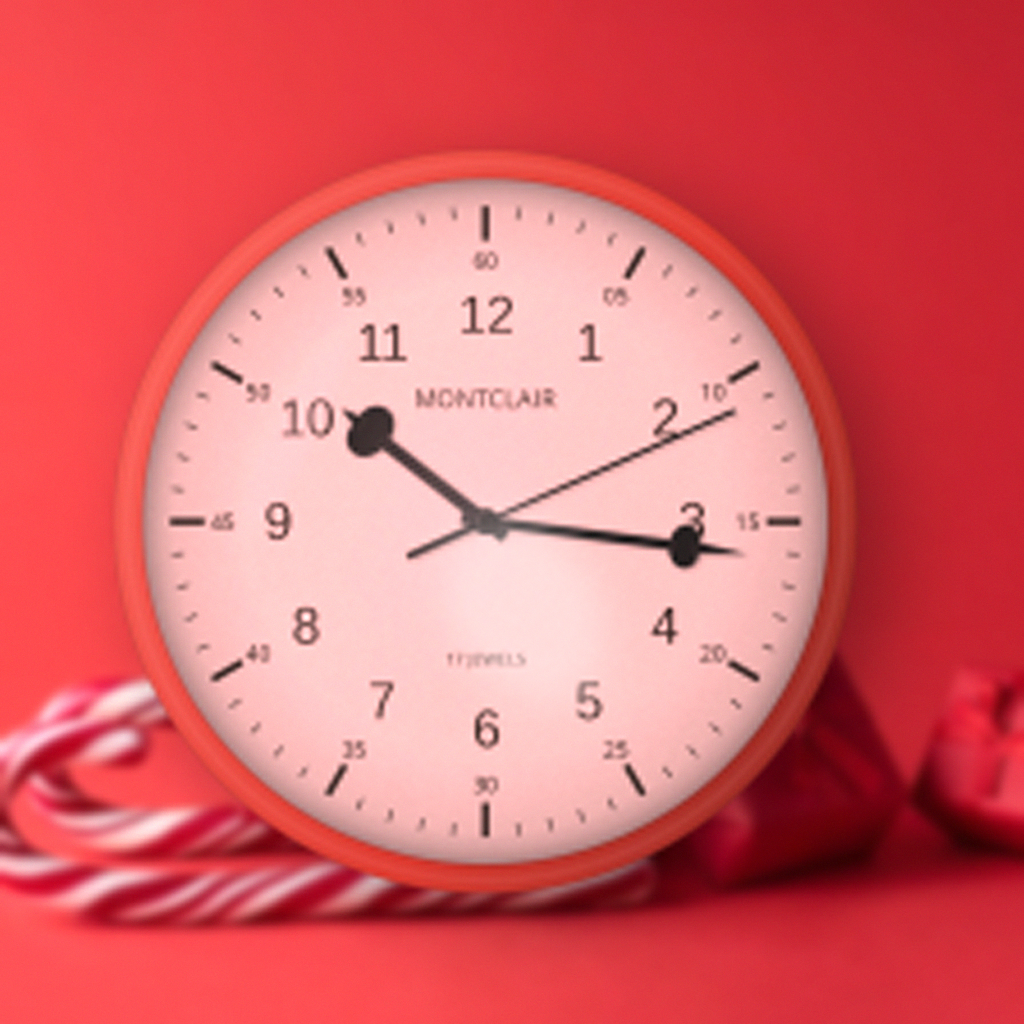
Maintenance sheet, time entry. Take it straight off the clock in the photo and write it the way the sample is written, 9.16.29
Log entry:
10.16.11
